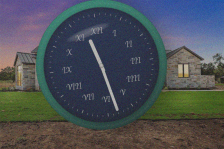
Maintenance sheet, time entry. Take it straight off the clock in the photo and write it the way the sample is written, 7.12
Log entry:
11.28
